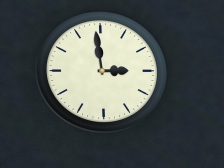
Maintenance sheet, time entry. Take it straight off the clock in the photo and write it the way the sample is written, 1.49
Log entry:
2.59
